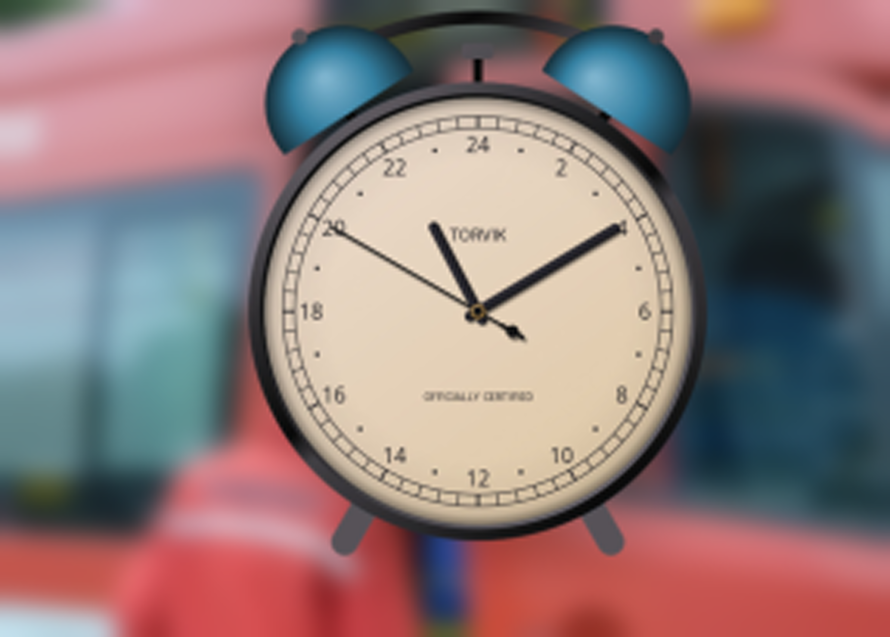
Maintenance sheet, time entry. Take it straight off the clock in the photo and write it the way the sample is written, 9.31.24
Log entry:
22.09.50
